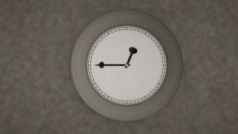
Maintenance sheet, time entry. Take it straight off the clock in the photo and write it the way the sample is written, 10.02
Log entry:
12.45
